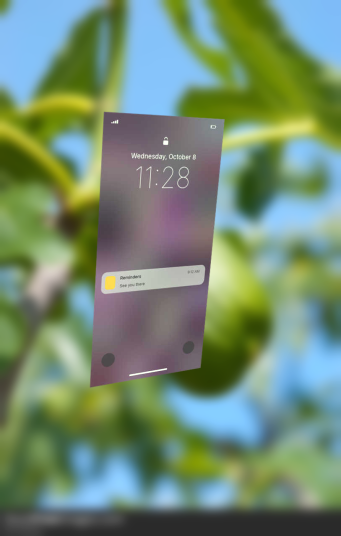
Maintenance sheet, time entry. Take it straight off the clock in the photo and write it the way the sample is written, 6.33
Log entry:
11.28
